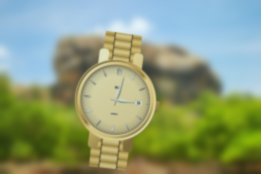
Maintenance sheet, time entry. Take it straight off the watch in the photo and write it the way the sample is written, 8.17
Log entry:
3.02
